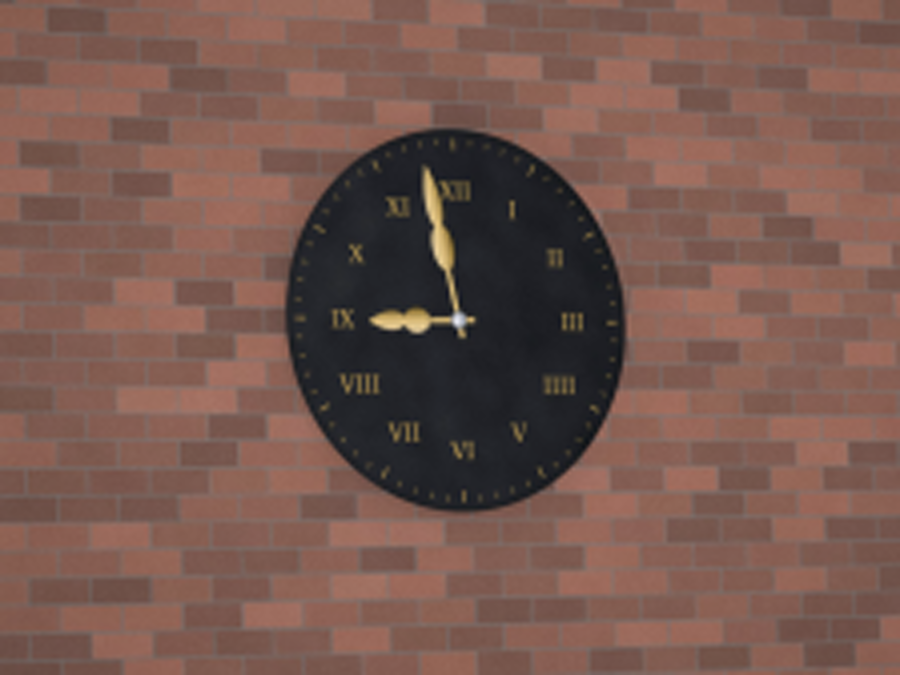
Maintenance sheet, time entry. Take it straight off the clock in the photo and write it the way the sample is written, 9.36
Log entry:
8.58
